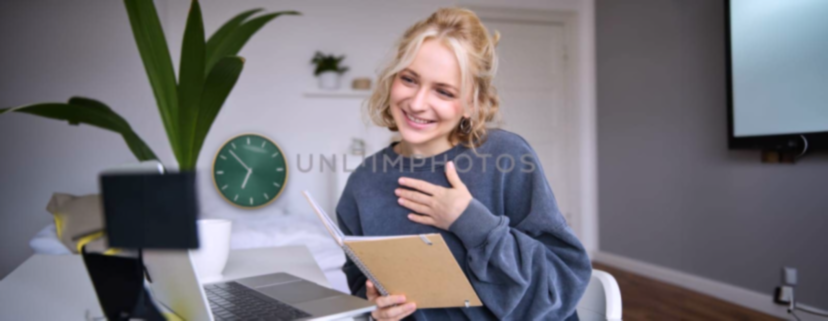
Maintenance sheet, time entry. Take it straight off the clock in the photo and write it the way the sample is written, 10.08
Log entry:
6.53
